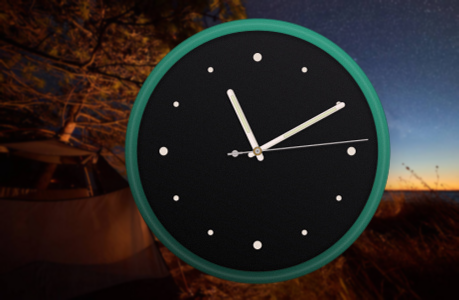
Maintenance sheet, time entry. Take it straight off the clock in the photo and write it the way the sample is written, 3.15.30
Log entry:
11.10.14
